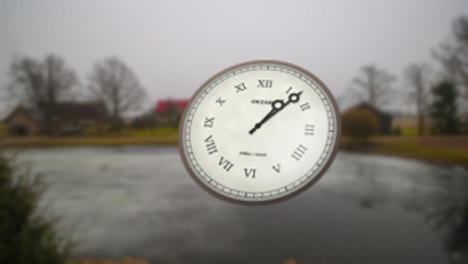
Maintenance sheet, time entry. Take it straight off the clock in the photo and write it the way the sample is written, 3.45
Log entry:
1.07
